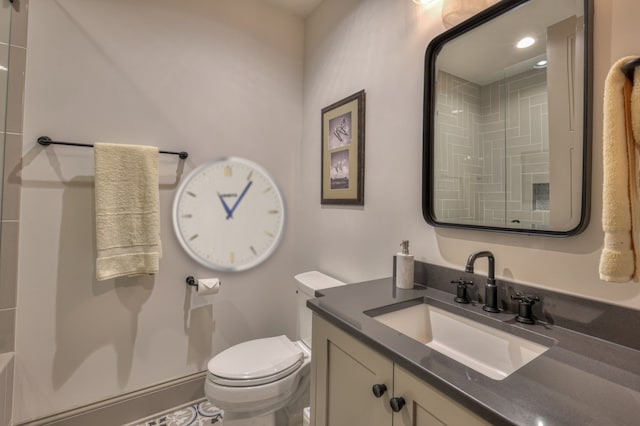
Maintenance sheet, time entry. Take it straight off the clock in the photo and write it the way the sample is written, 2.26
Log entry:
11.06
